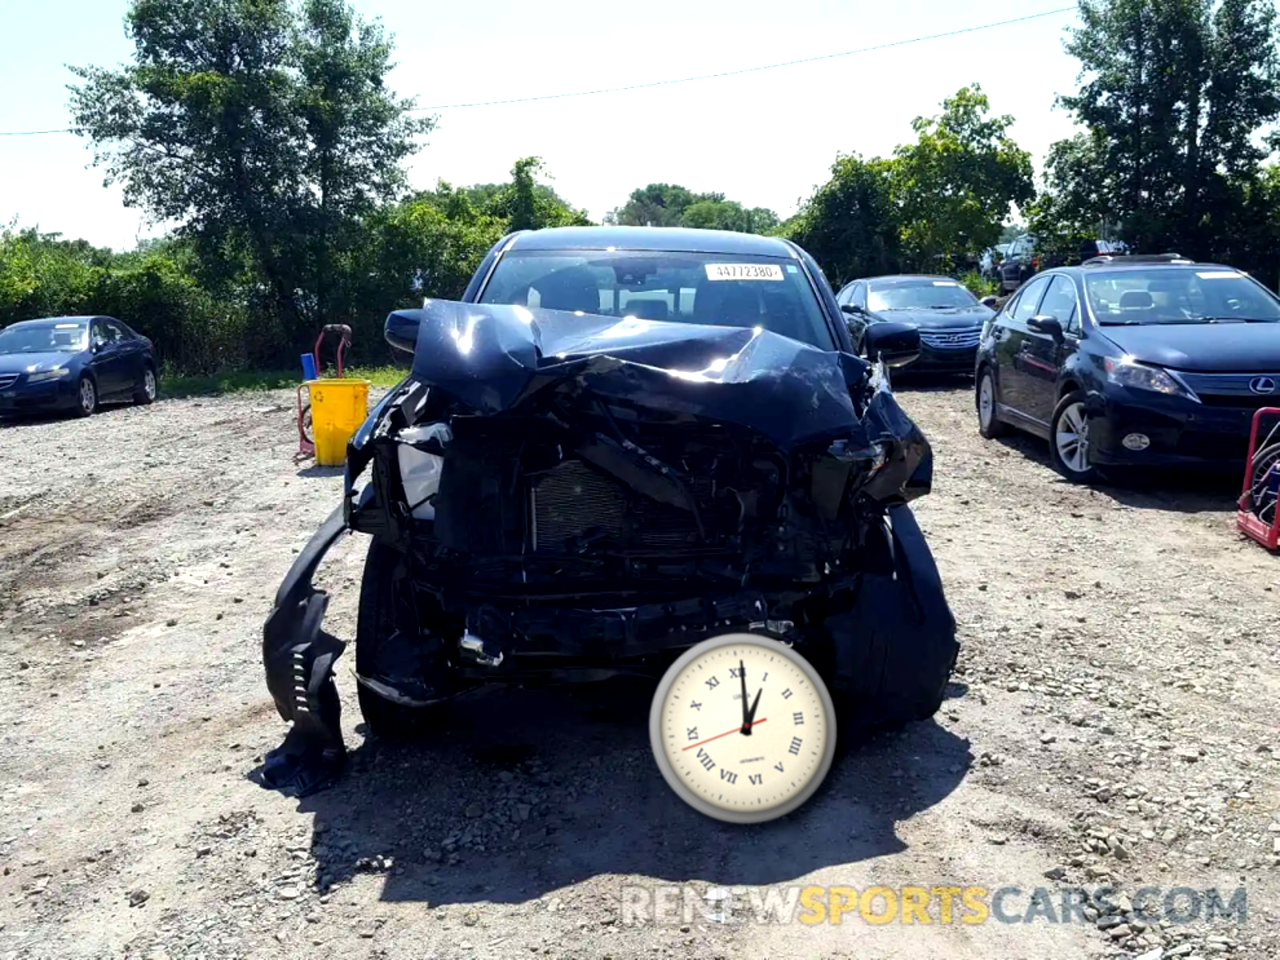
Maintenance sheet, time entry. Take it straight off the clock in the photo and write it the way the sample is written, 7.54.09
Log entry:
1.00.43
